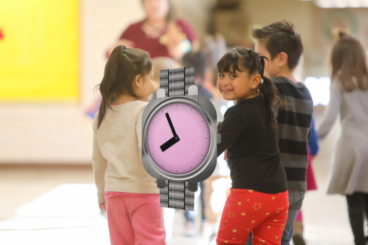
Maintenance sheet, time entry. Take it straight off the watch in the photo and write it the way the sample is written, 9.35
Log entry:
7.56
